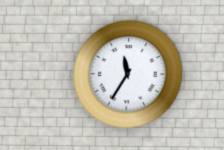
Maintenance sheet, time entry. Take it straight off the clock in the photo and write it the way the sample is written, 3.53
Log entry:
11.35
